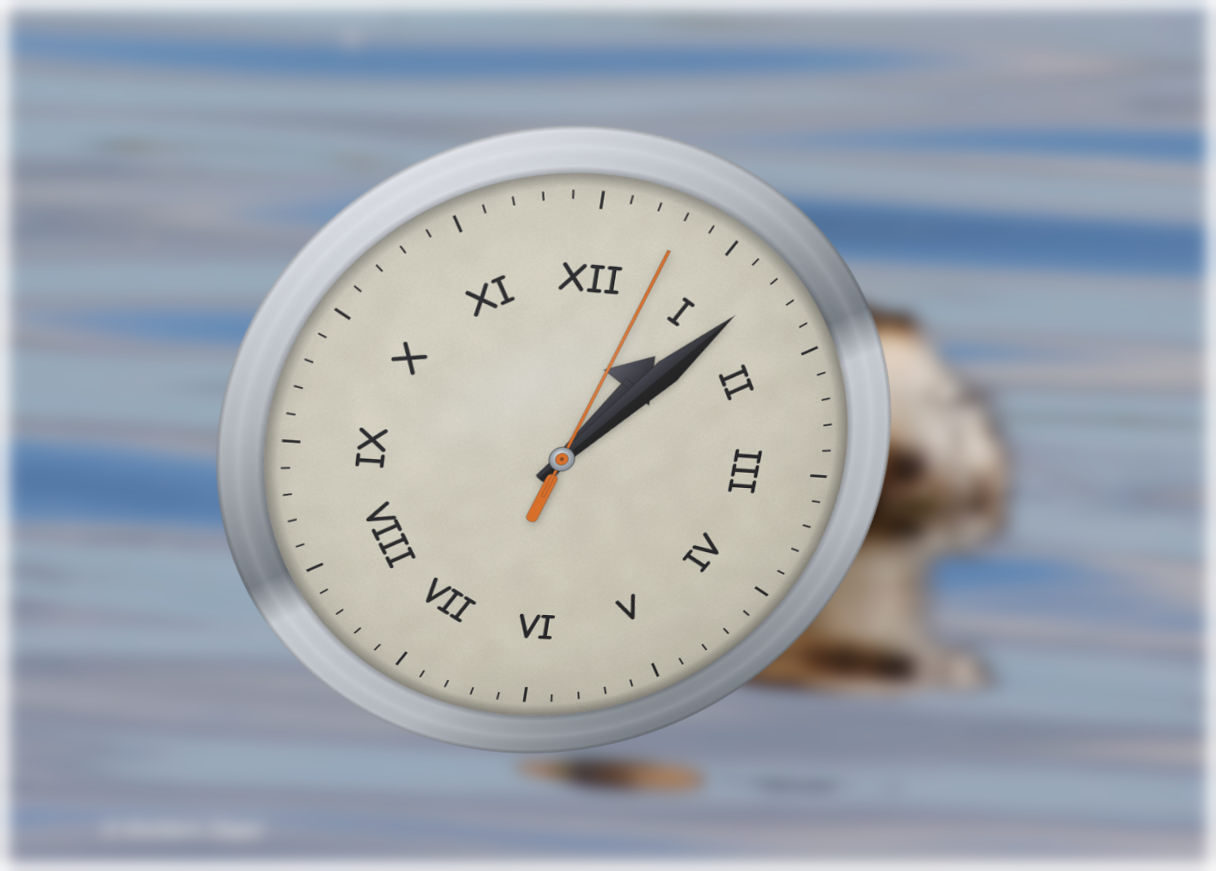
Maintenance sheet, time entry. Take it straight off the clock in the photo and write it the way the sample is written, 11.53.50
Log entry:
1.07.03
